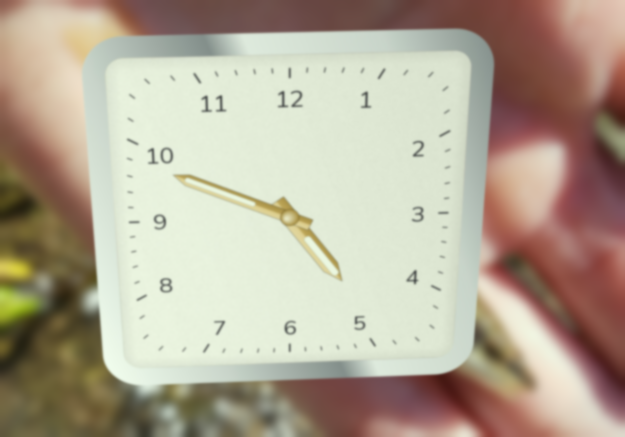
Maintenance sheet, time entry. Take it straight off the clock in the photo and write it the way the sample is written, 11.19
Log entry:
4.49
